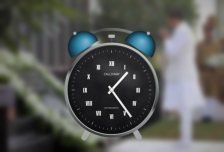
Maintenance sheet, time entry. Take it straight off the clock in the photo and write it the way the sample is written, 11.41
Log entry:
1.24
